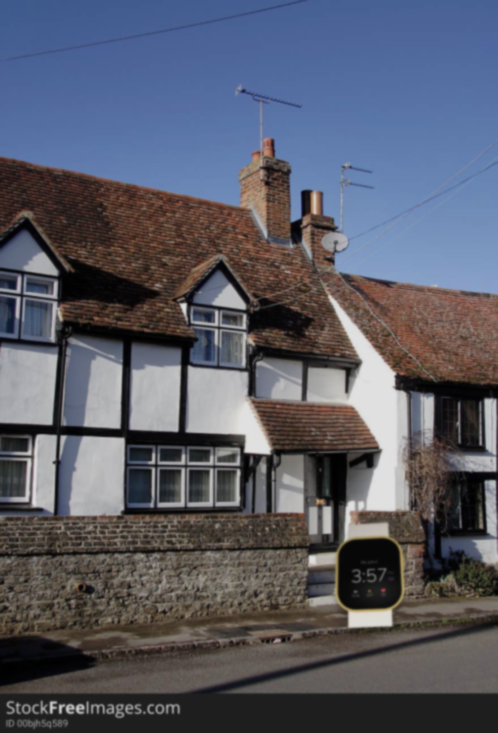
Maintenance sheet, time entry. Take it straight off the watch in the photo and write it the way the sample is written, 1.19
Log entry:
3.57
